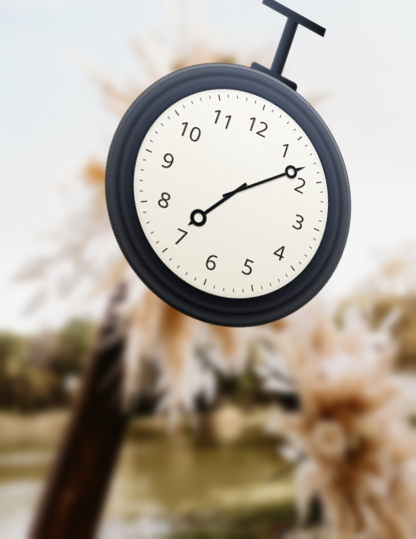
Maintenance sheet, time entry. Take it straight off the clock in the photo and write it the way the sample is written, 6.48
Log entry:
7.08
